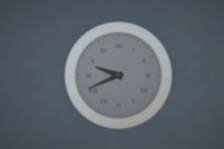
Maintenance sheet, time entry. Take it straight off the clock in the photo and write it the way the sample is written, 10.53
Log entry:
9.41
